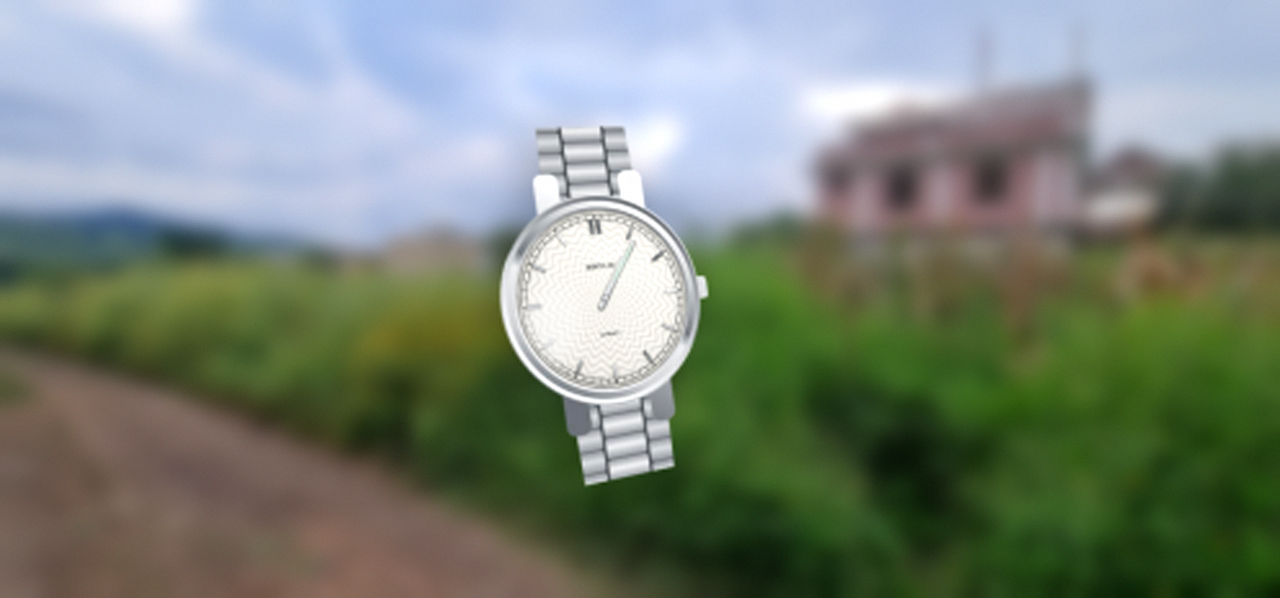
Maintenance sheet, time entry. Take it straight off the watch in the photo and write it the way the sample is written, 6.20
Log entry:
1.06
